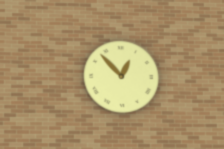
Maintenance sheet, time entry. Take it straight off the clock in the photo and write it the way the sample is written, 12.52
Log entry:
12.53
